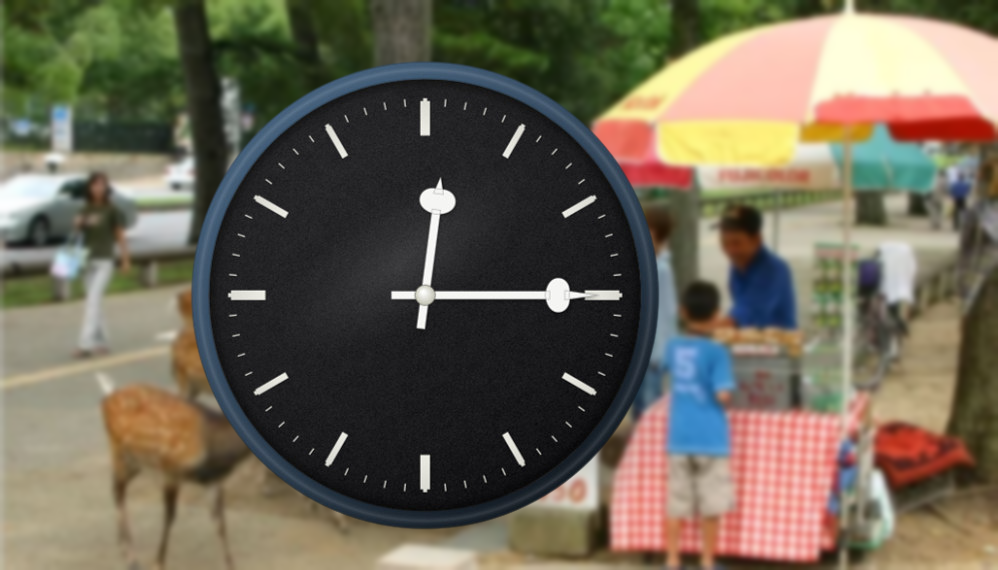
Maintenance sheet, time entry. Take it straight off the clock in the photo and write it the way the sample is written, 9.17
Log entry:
12.15
